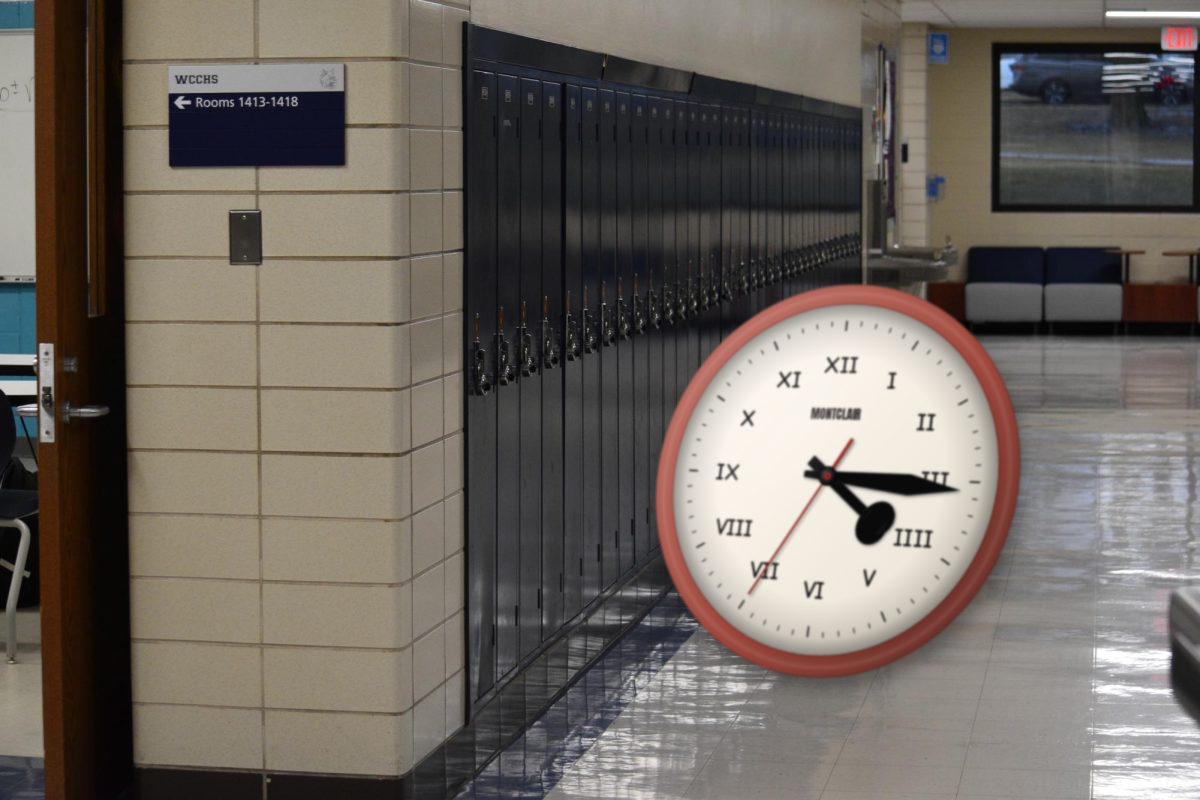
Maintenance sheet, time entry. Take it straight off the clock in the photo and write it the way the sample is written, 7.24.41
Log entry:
4.15.35
